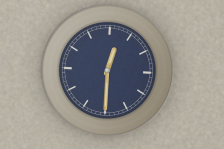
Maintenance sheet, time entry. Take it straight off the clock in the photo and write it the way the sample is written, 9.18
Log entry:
12.30
